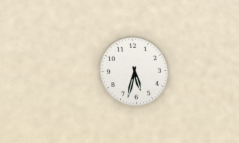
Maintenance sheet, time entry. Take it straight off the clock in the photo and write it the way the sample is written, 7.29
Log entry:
5.33
